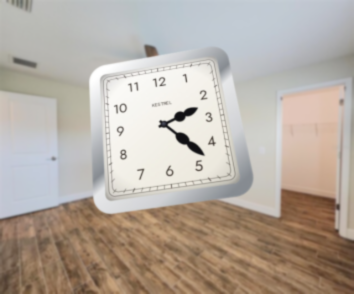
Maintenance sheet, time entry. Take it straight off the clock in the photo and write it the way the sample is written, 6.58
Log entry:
2.23
